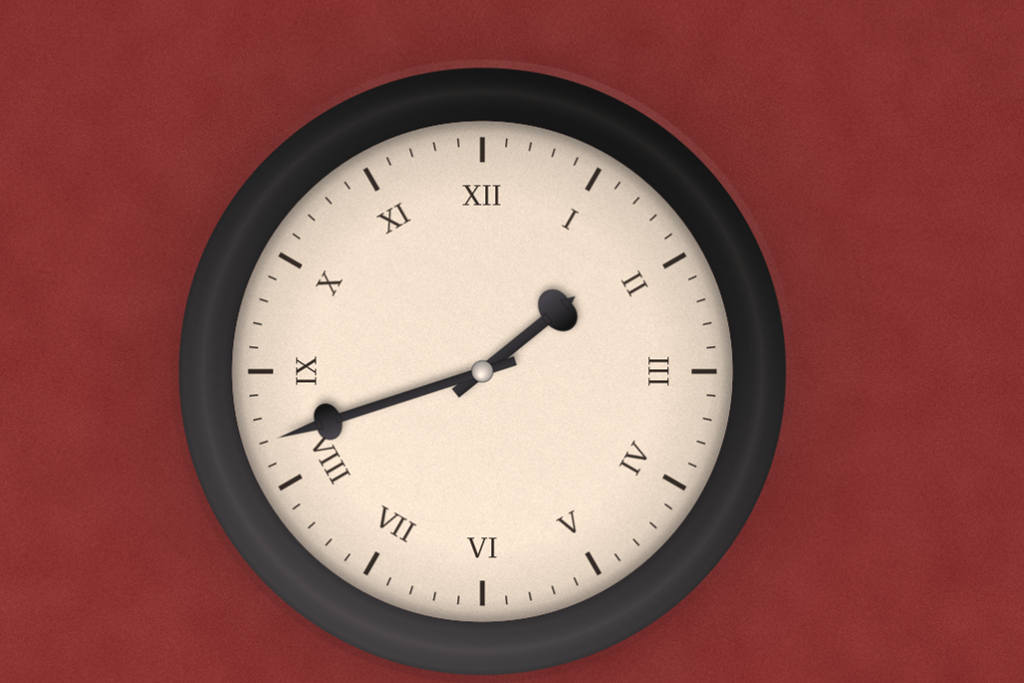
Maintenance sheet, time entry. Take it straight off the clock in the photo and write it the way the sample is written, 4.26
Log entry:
1.42
